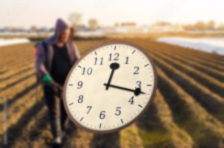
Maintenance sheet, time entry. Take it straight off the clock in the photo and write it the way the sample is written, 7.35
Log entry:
12.17
